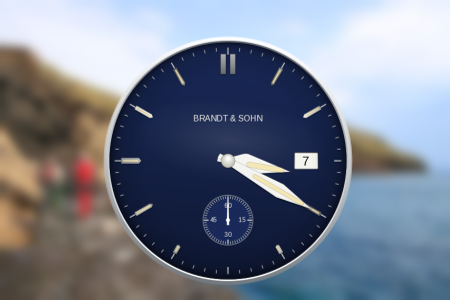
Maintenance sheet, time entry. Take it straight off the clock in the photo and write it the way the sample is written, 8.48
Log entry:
3.20
